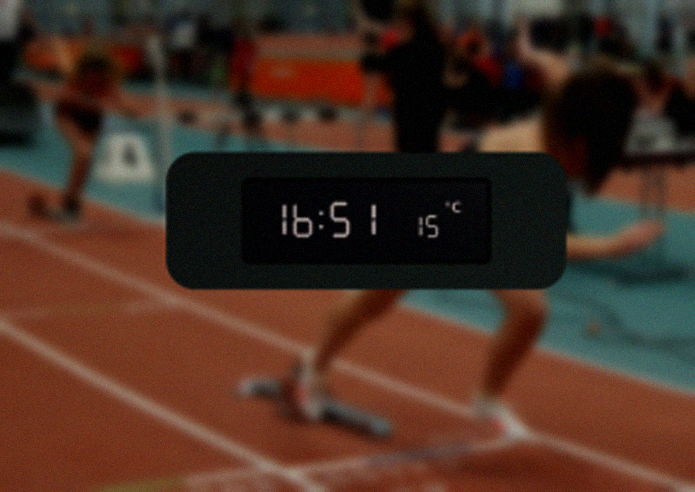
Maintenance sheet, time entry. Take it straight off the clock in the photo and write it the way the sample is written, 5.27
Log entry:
16.51
